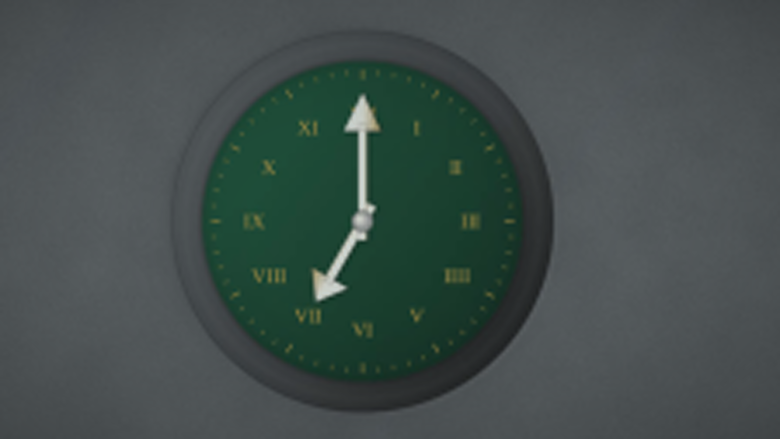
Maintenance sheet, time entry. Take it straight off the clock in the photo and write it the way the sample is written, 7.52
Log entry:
7.00
